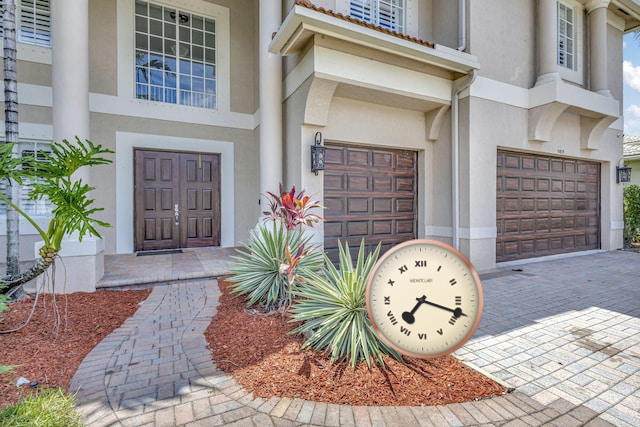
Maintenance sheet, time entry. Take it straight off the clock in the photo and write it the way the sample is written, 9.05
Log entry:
7.18
